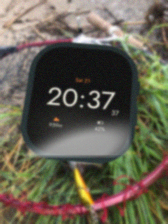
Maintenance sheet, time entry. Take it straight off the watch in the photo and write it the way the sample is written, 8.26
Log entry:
20.37
